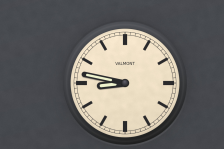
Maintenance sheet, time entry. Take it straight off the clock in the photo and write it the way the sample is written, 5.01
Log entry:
8.47
